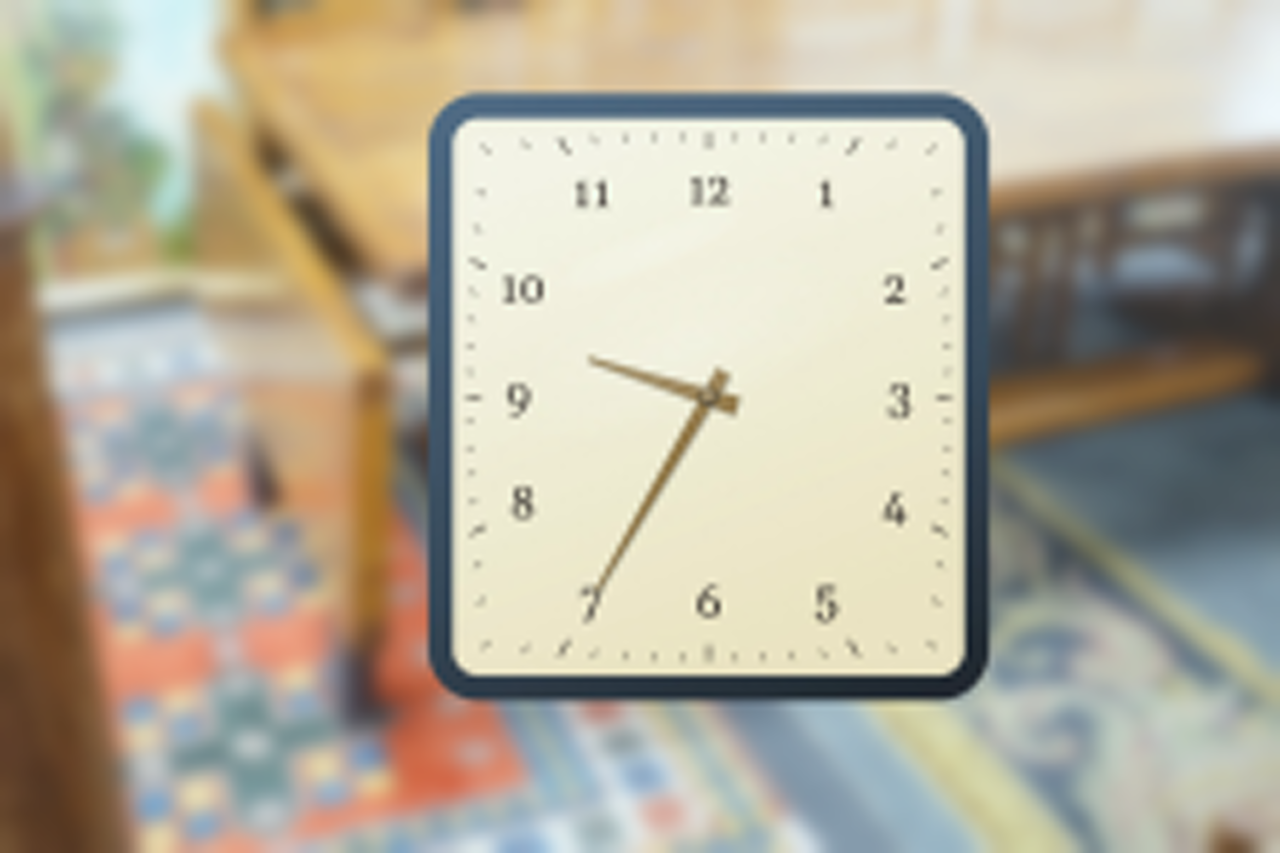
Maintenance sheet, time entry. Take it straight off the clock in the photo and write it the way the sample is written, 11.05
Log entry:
9.35
